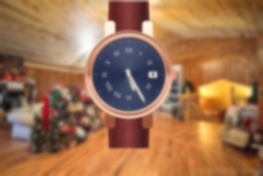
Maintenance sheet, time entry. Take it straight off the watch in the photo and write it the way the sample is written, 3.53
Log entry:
5.25
